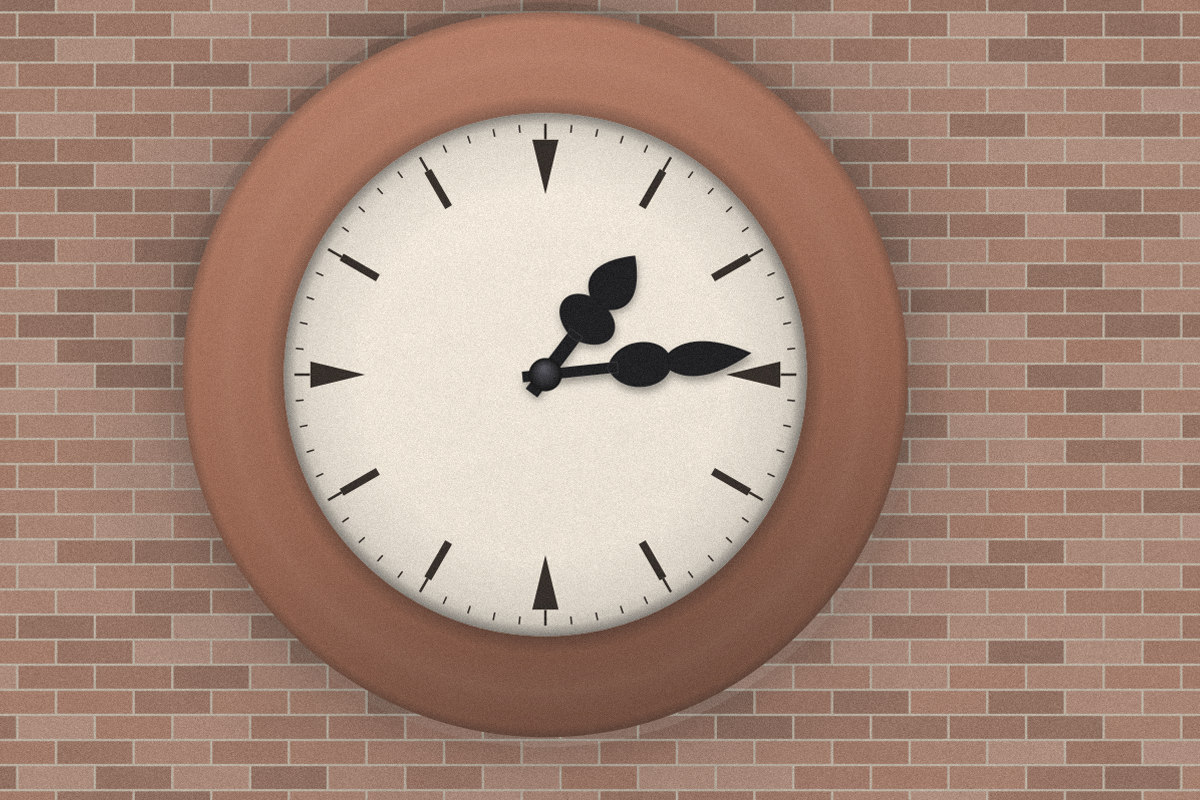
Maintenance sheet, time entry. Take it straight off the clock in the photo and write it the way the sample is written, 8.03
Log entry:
1.14
